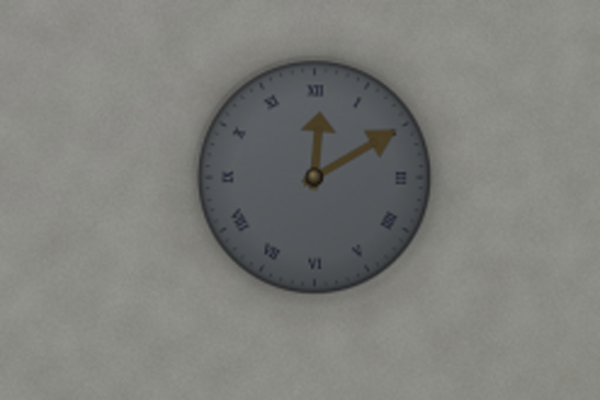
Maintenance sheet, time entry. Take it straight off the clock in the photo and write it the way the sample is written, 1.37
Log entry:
12.10
